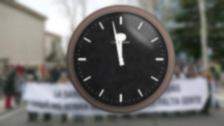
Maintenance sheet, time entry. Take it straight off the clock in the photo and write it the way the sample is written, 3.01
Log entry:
11.58
